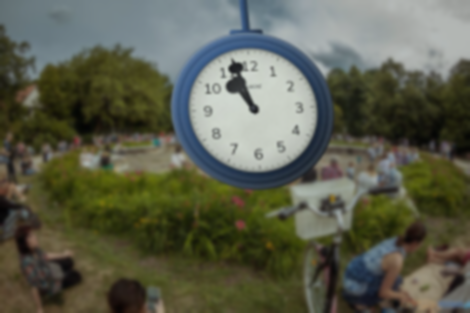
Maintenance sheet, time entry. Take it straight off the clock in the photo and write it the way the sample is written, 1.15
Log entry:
10.57
